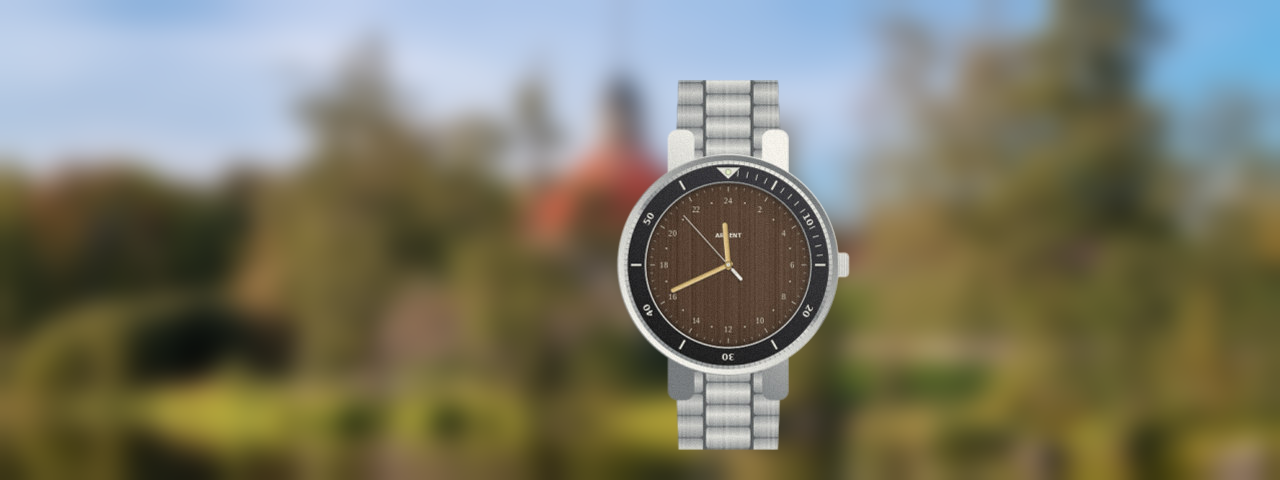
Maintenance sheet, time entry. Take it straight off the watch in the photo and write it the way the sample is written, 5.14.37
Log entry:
23.40.53
